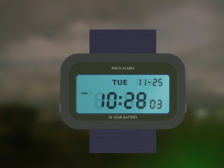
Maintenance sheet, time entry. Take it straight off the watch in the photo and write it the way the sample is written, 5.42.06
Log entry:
10.28.03
